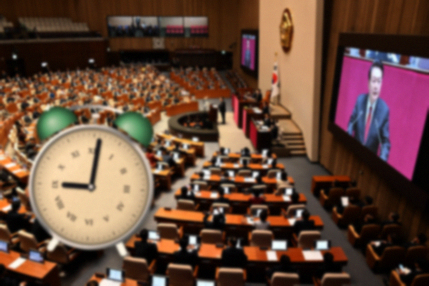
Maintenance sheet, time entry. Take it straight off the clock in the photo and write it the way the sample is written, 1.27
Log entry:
9.01
